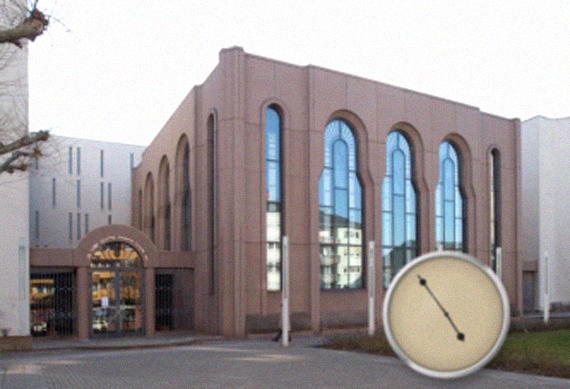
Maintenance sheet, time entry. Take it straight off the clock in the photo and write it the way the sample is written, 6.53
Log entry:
4.54
